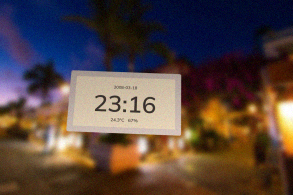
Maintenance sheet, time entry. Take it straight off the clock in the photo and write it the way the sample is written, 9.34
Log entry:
23.16
